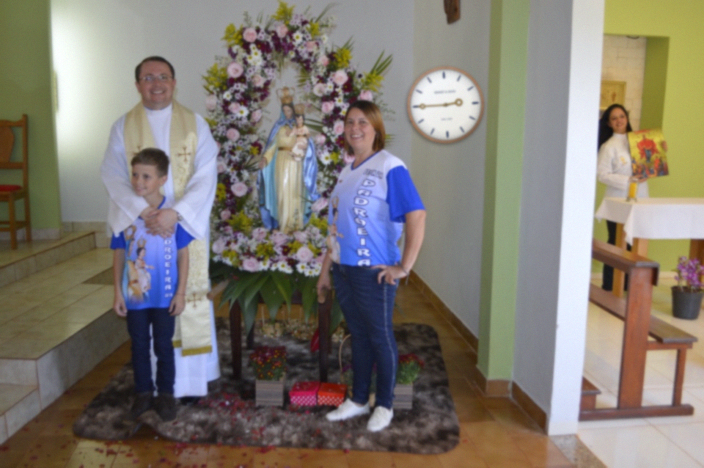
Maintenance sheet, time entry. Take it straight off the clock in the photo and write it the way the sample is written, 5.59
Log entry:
2.45
